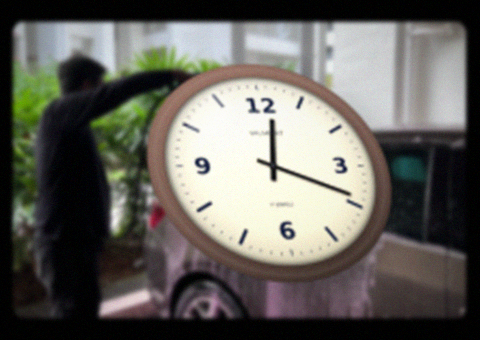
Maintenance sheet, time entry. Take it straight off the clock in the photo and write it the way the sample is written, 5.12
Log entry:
12.19
